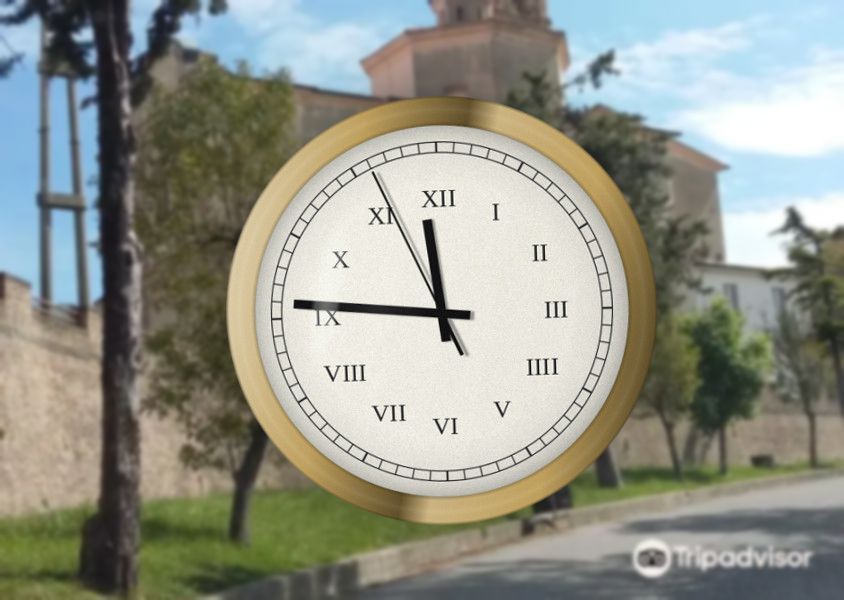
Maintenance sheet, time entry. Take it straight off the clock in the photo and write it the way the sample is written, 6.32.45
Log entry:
11.45.56
